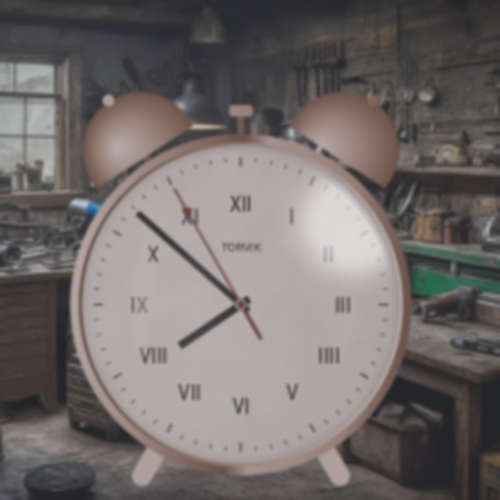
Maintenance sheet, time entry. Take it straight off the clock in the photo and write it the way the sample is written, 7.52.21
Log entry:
7.51.55
